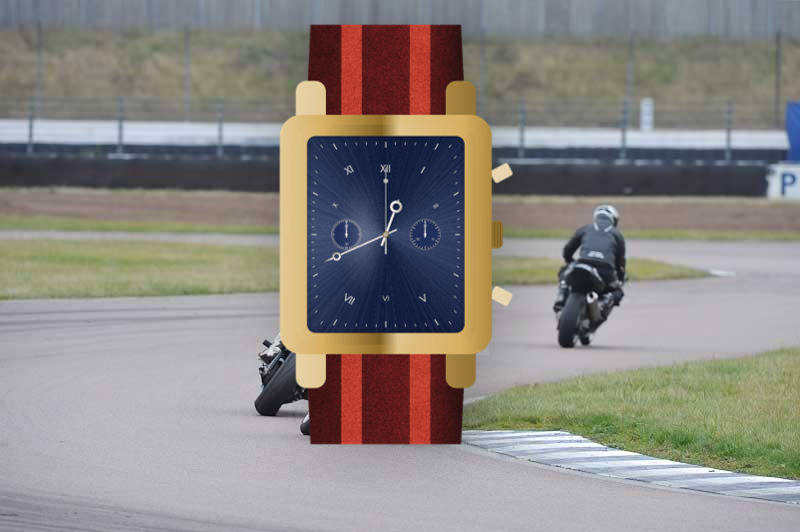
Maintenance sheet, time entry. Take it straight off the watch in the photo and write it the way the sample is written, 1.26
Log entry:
12.41
